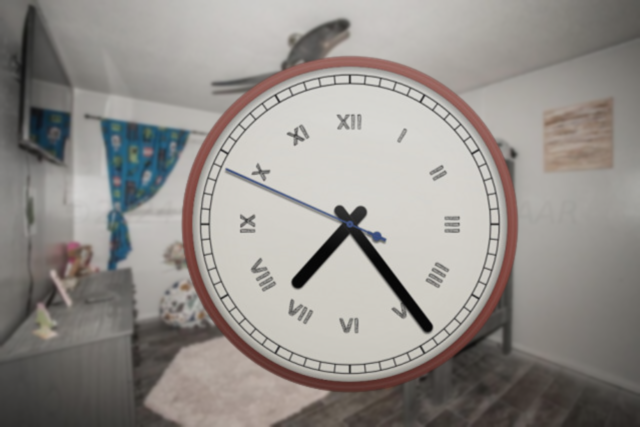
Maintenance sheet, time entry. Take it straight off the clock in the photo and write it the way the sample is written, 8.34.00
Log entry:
7.23.49
